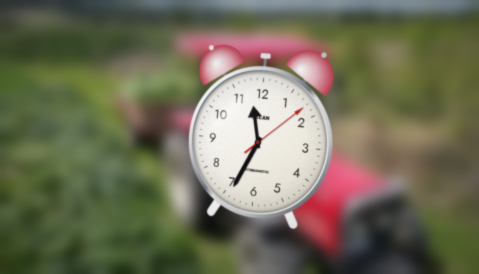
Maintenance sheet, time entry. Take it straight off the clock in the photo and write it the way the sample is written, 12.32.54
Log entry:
11.34.08
